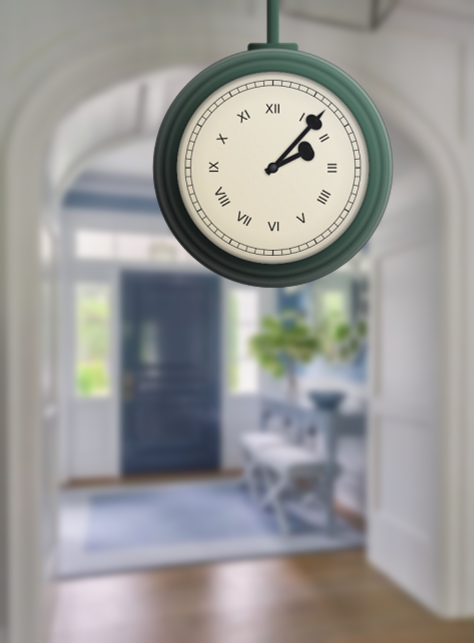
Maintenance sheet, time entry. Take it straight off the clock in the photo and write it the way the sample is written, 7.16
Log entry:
2.07
